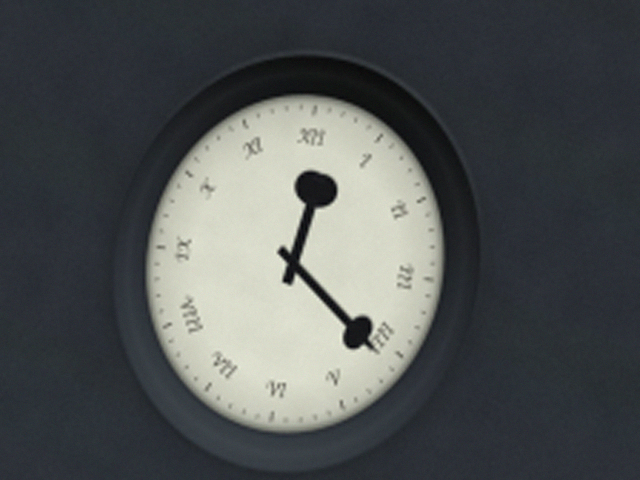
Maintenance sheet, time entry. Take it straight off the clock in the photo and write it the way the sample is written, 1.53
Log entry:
12.21
